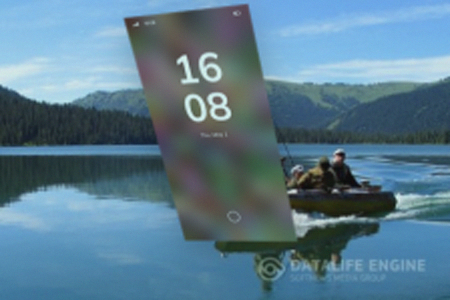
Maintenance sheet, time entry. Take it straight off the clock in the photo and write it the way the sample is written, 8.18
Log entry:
16.08
